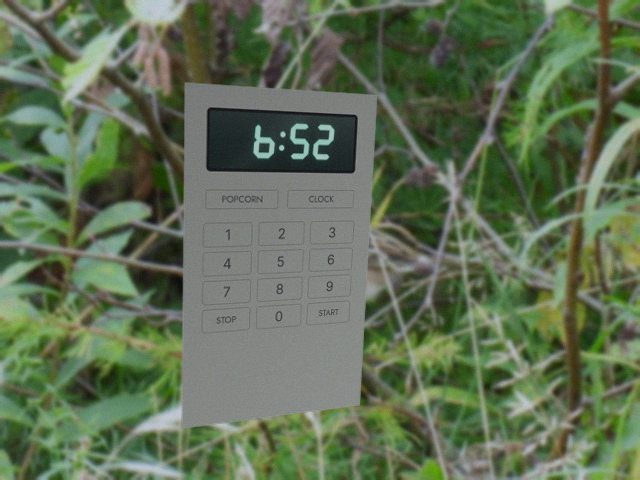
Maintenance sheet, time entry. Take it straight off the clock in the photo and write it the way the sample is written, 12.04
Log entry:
6.52
